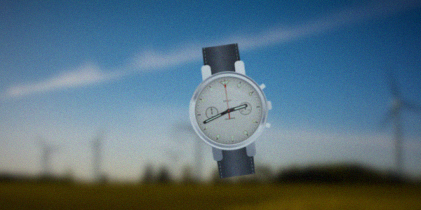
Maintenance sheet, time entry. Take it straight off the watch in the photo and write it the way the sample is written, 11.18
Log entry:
2.42
